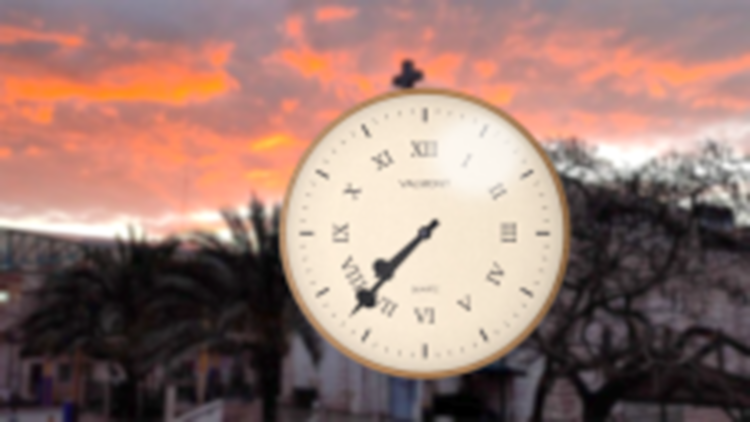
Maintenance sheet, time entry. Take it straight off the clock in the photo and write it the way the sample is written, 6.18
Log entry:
7.37
